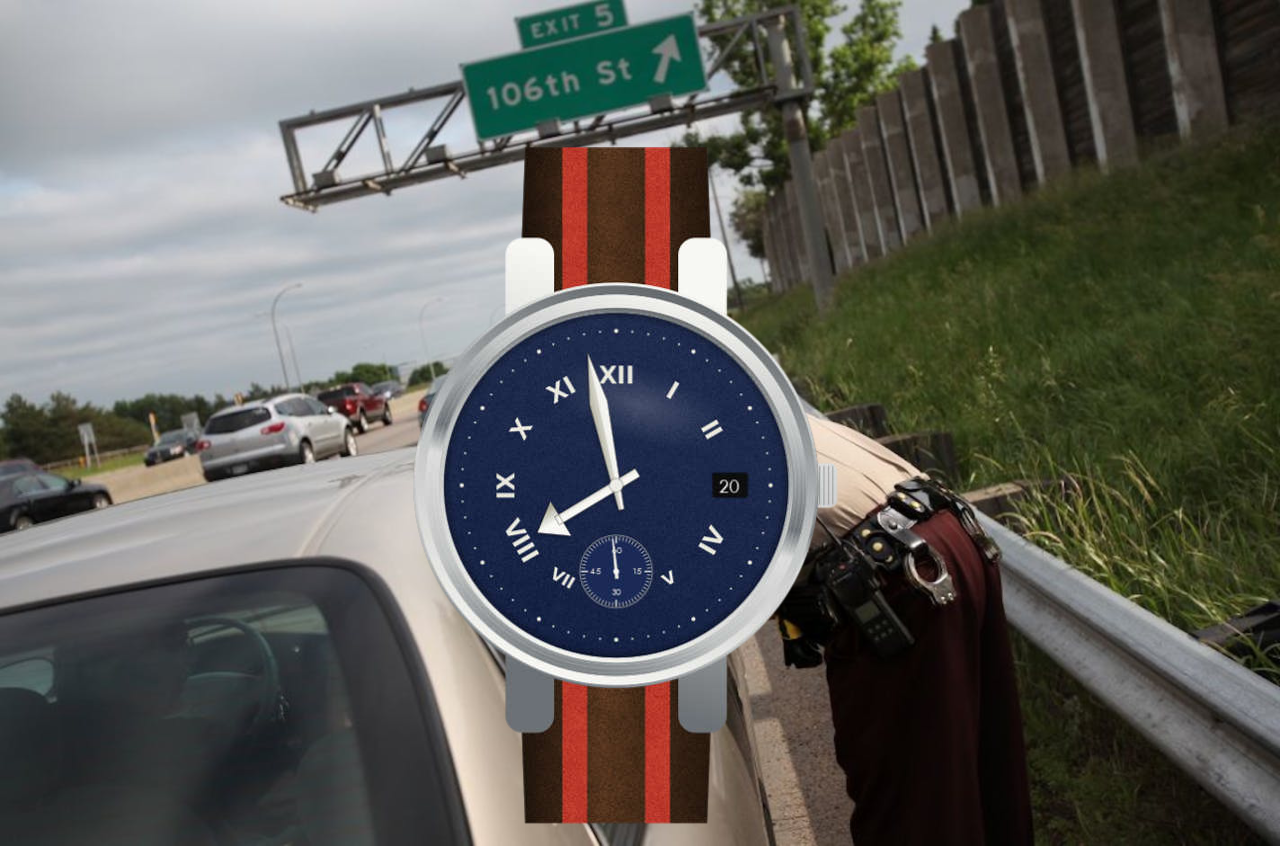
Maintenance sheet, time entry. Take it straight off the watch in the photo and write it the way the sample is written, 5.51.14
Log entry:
7.57.59
